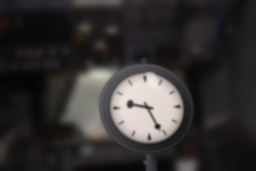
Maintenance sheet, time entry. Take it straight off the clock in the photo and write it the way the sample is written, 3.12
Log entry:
9.26
